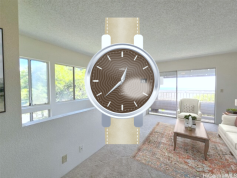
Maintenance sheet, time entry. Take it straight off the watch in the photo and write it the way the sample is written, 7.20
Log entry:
12.38
